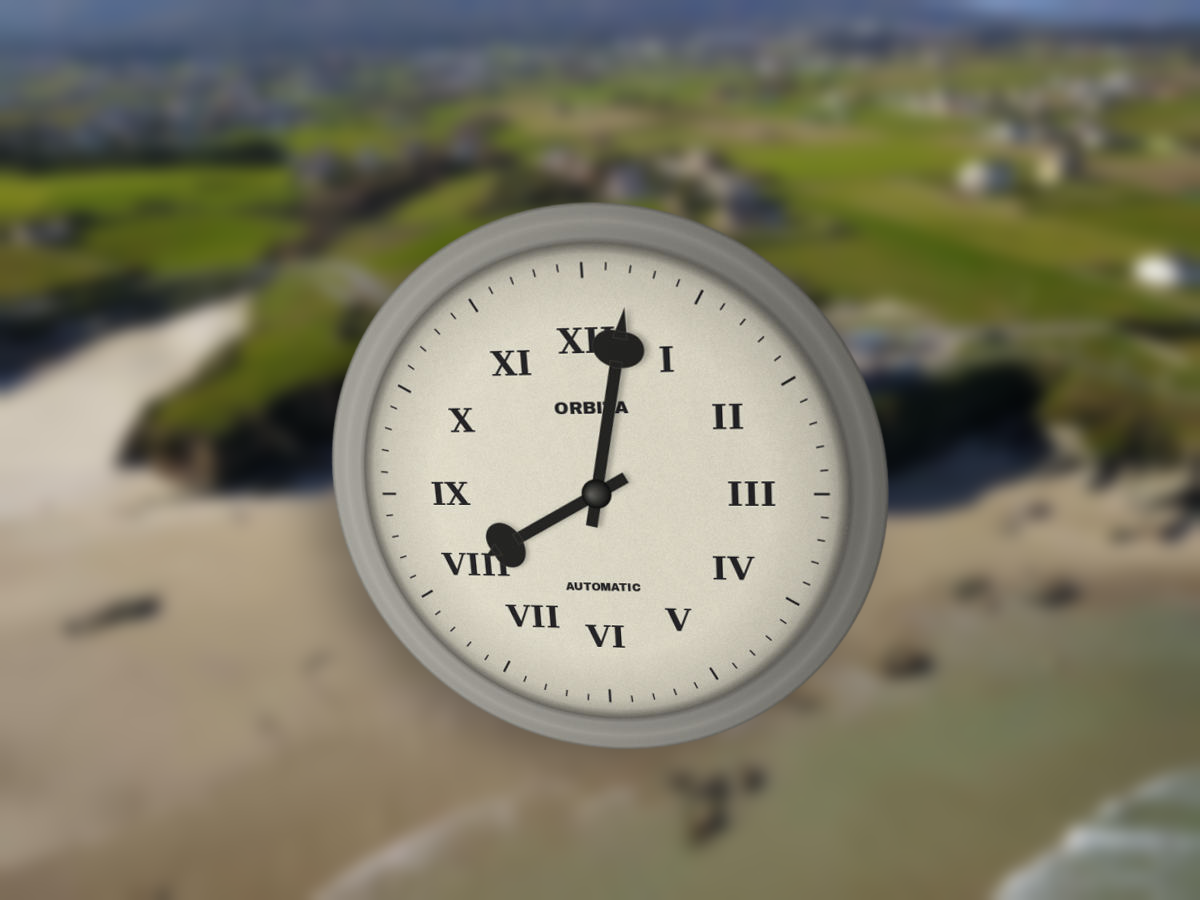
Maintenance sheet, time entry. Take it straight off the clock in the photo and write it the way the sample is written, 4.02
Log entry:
8.02
